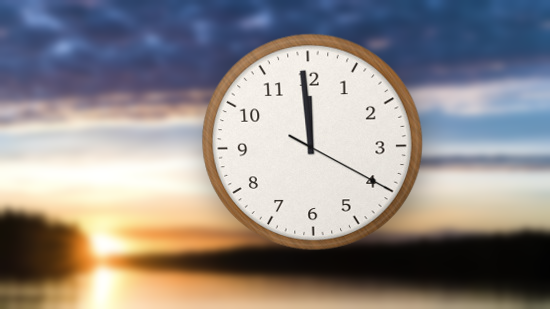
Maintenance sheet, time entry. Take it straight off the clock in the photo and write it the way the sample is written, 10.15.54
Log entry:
11.59.20
